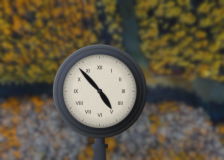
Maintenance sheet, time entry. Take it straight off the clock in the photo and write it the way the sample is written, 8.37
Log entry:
4.53
